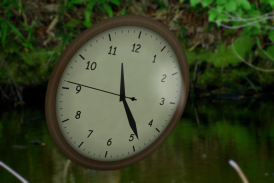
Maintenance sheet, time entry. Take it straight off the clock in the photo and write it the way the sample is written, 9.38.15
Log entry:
11.23.46
